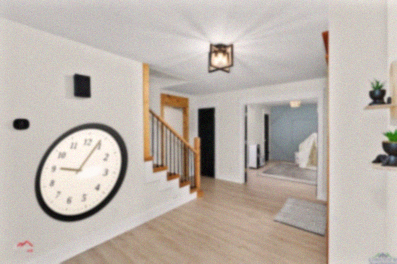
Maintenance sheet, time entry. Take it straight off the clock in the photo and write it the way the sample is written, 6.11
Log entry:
9.04
